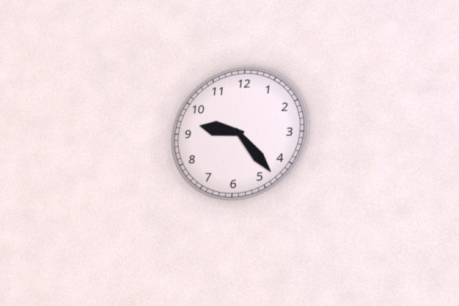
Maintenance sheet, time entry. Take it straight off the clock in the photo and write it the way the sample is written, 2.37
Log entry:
9.23
